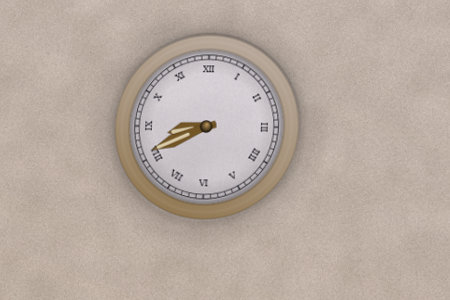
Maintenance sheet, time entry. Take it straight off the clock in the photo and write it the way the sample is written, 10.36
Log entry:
8.41
